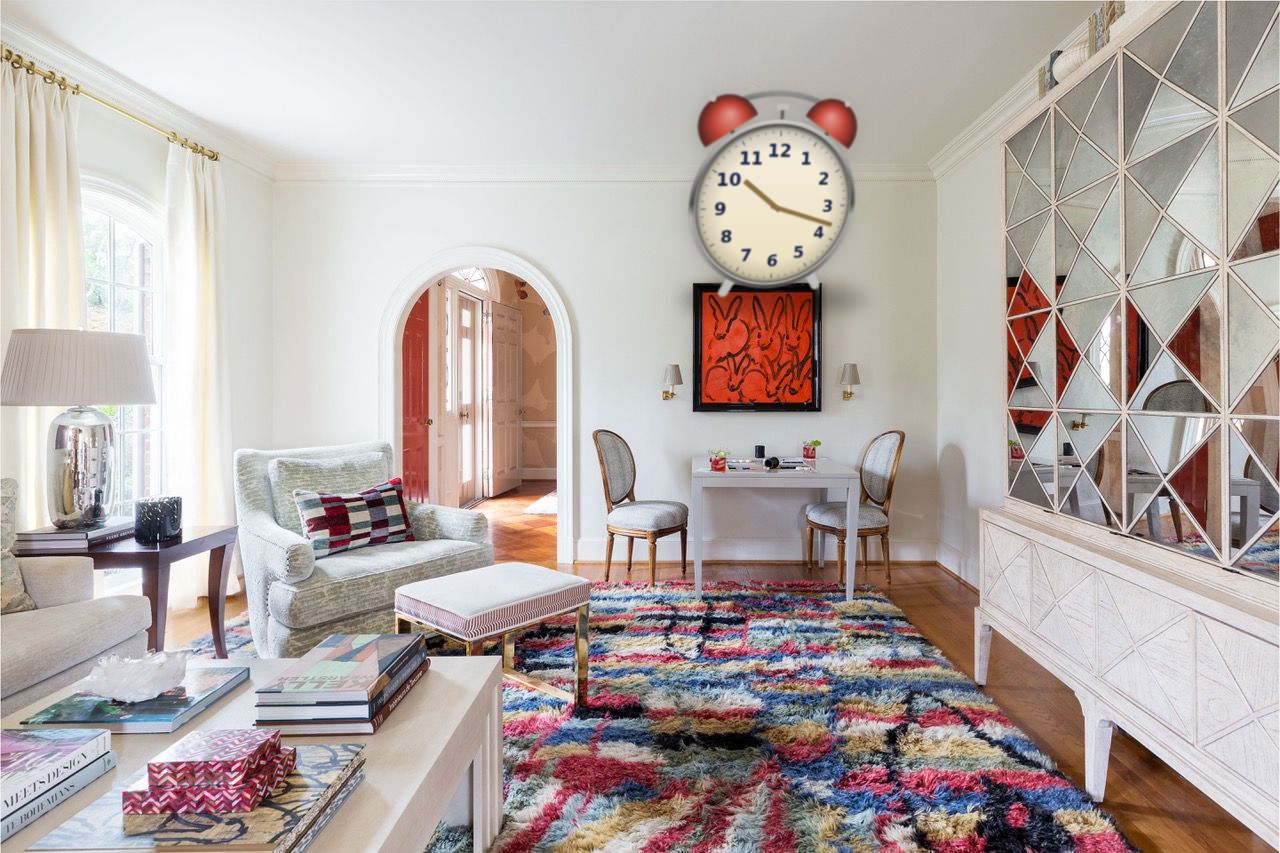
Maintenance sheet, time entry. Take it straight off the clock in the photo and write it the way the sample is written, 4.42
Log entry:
10.18
